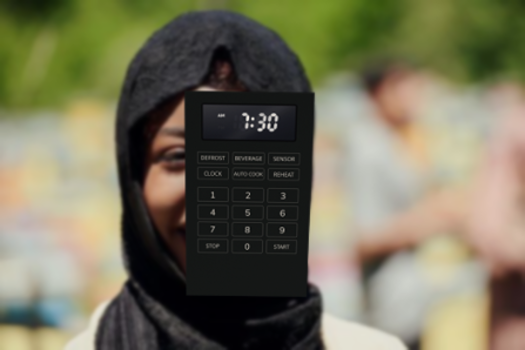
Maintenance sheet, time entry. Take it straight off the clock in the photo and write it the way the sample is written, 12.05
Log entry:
7.30
